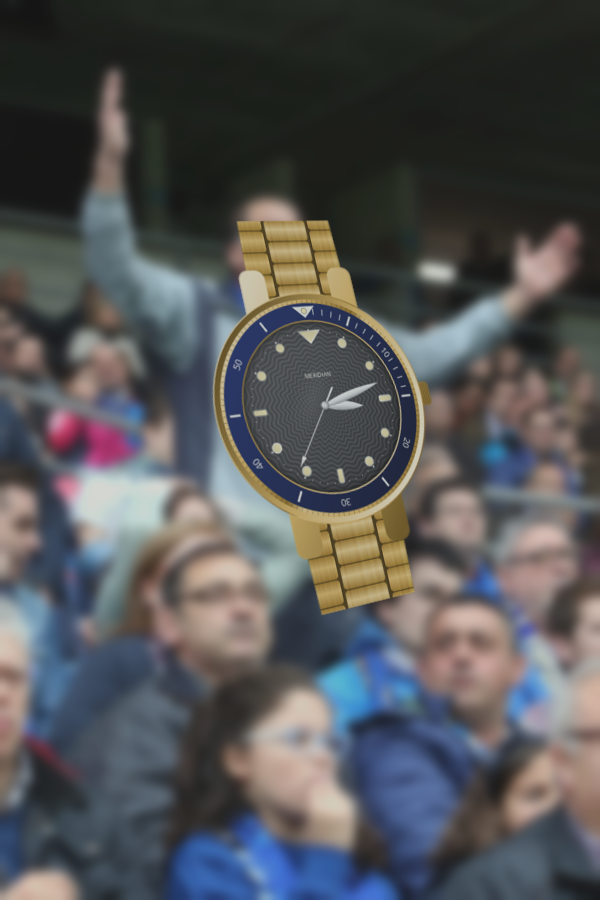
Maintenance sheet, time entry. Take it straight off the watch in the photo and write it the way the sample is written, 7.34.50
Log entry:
3.12.36
